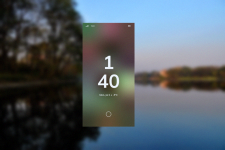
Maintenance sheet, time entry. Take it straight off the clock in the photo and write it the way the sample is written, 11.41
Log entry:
1.40
